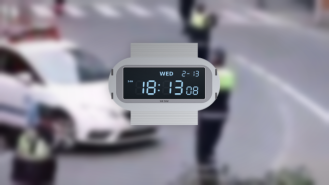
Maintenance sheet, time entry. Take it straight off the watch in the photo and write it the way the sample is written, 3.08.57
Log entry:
18.13.08
